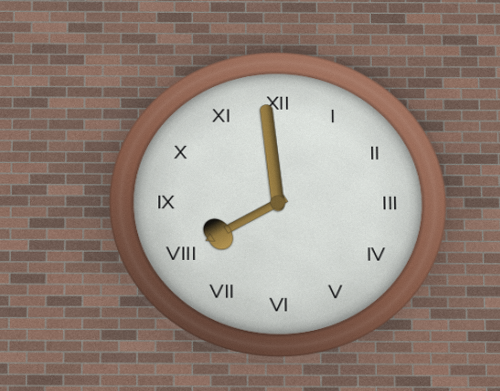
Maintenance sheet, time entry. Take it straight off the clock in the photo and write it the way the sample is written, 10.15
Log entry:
7.59
